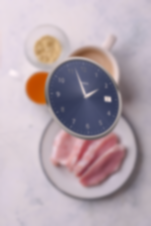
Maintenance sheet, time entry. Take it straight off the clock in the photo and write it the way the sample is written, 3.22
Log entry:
1.57
